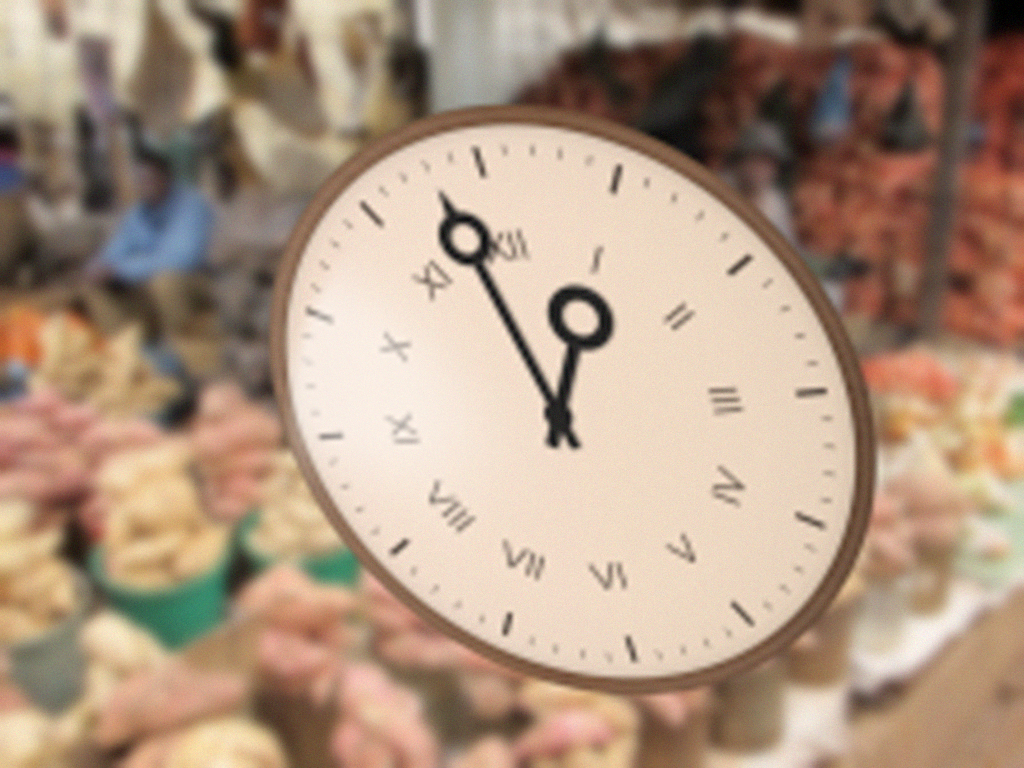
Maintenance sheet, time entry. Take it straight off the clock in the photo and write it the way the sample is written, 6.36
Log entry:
12.58
